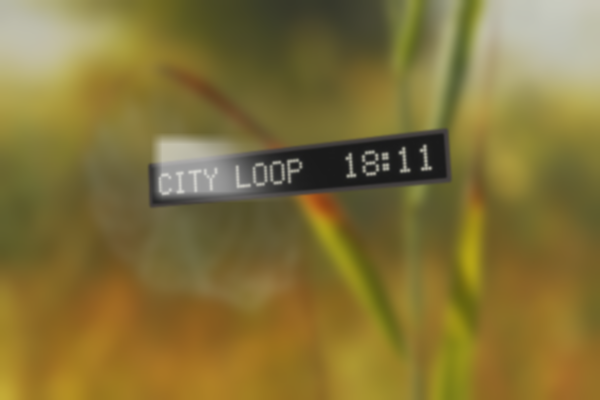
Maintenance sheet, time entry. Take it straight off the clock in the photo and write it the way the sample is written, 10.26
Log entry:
18.11
